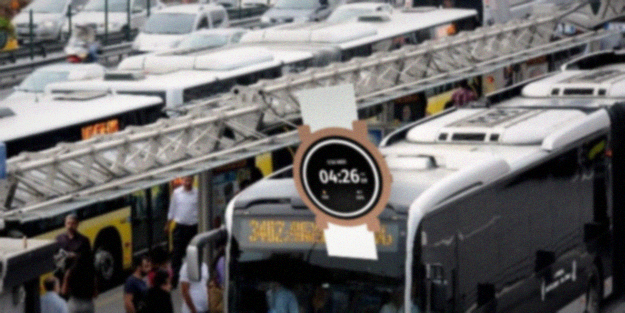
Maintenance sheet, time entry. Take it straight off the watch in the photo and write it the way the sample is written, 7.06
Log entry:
4.26
